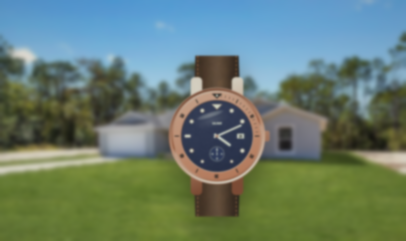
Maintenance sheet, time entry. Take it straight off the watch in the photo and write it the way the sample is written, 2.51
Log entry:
4.11
